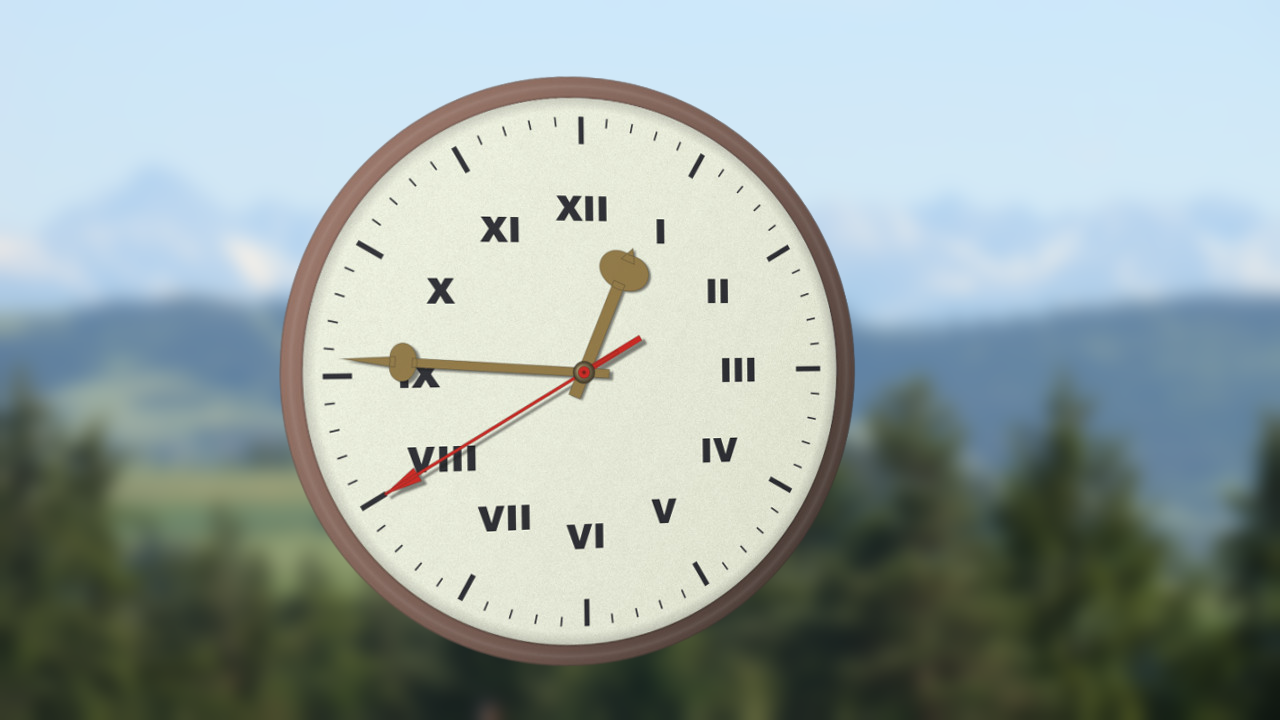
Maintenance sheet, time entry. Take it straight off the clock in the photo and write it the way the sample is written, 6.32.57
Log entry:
12.45.40
